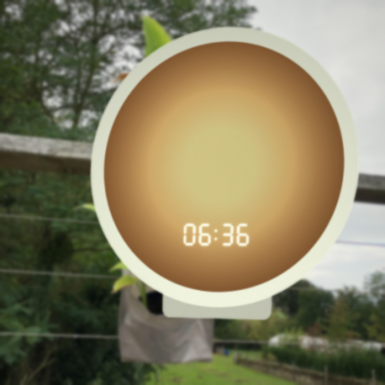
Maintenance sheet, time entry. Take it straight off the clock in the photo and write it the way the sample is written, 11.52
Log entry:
6.36
